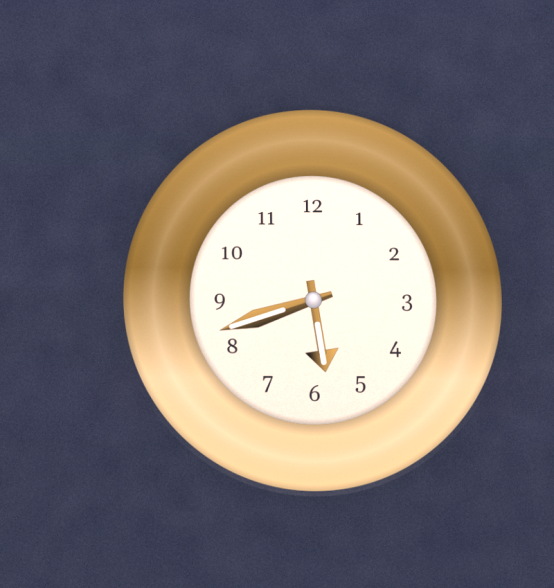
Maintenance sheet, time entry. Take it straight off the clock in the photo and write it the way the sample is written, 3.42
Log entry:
5.42
